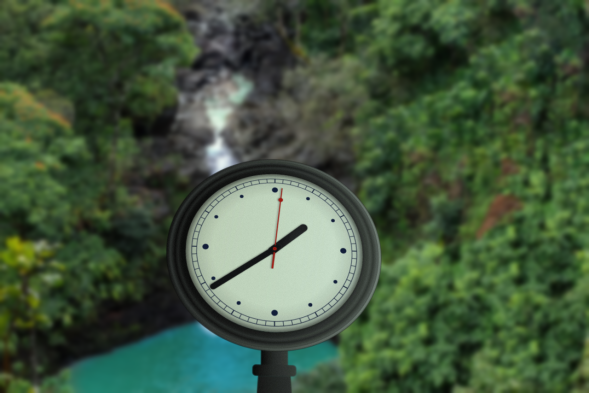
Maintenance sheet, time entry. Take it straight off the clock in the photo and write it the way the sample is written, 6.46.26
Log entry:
1.39.01
